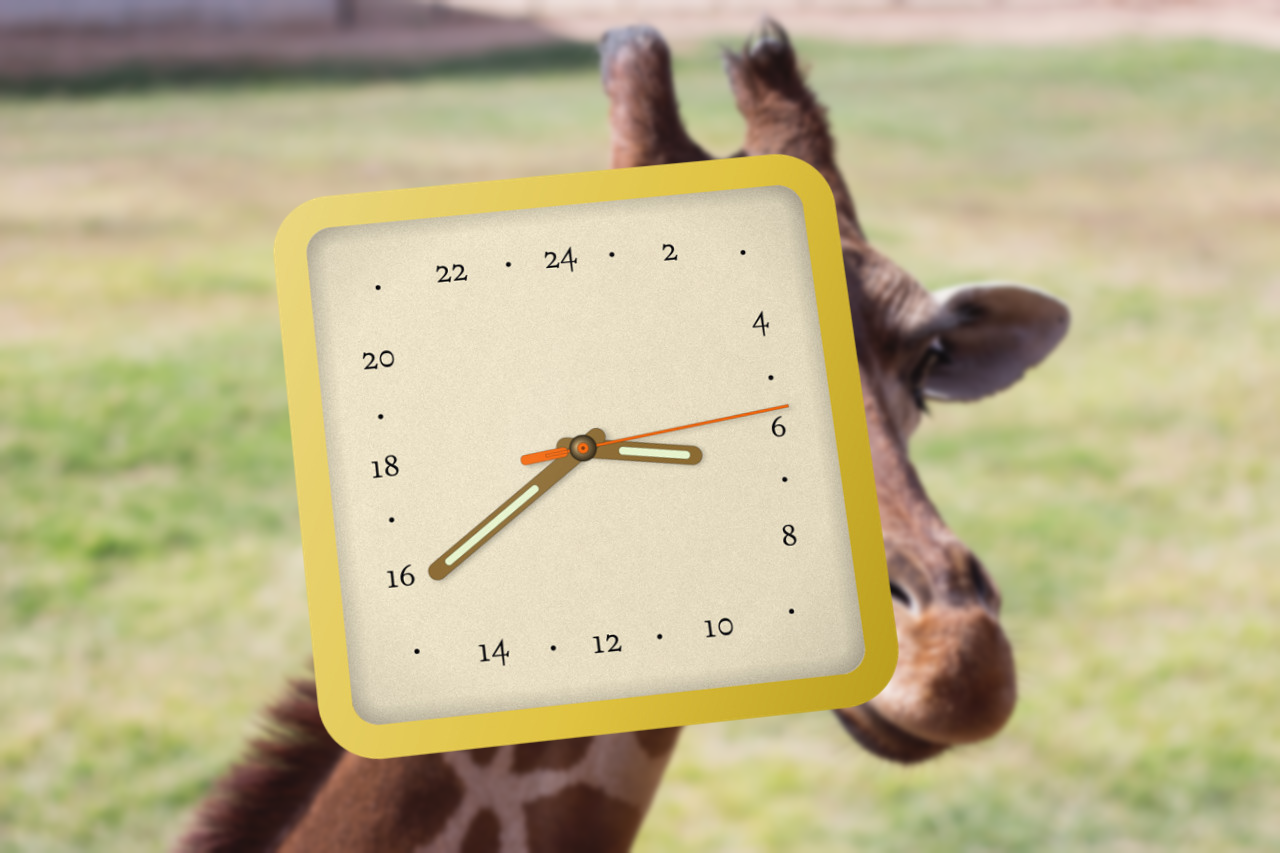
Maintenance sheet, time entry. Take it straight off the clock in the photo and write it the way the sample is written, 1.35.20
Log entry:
6.39.14
